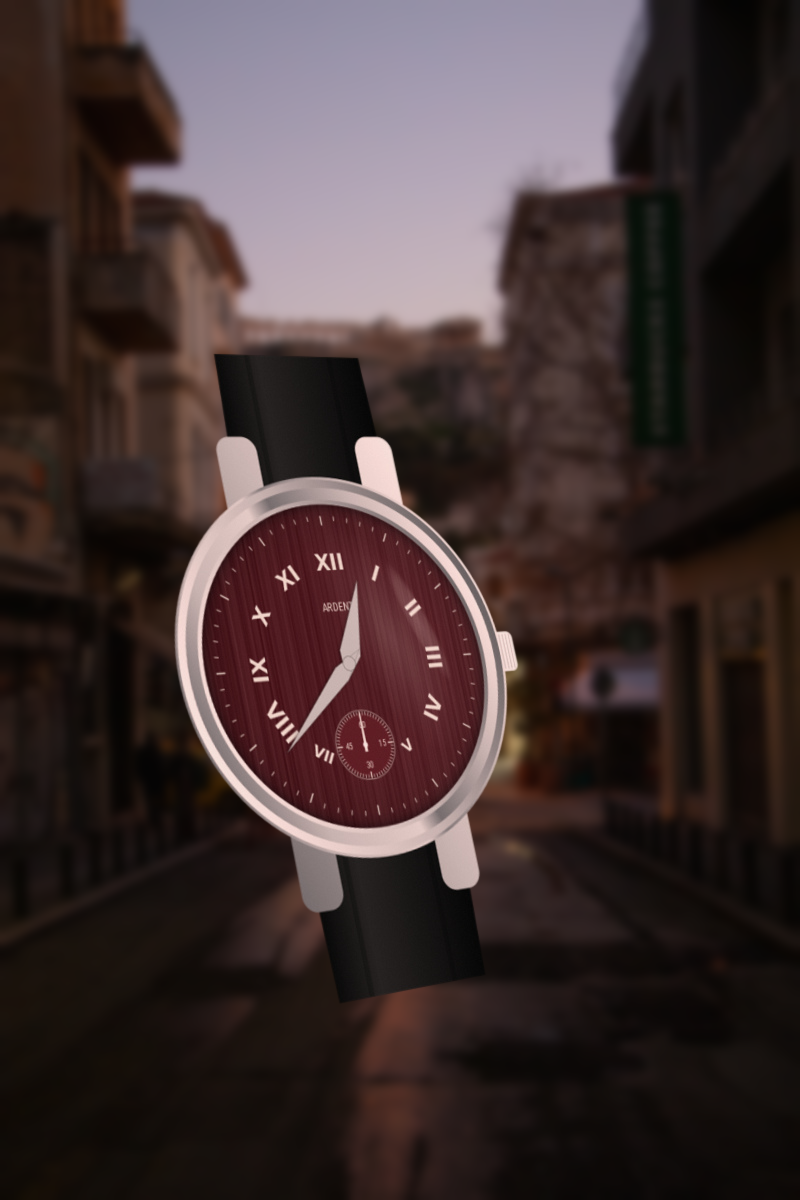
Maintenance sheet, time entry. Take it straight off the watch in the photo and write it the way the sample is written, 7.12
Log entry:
12.38
